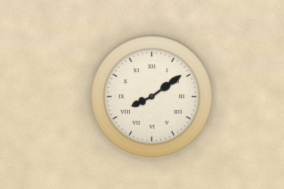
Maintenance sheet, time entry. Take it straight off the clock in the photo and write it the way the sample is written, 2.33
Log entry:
8.09
